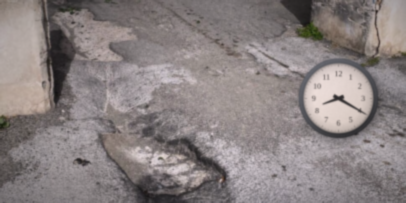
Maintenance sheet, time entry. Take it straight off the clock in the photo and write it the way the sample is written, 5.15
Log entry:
8.20
